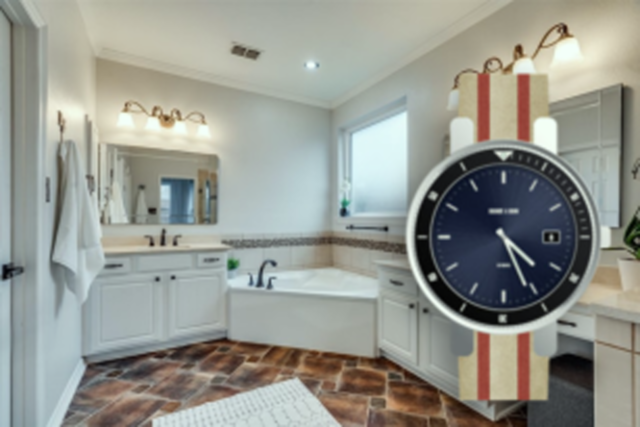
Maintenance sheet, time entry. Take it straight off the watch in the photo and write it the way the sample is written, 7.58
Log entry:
4.26
